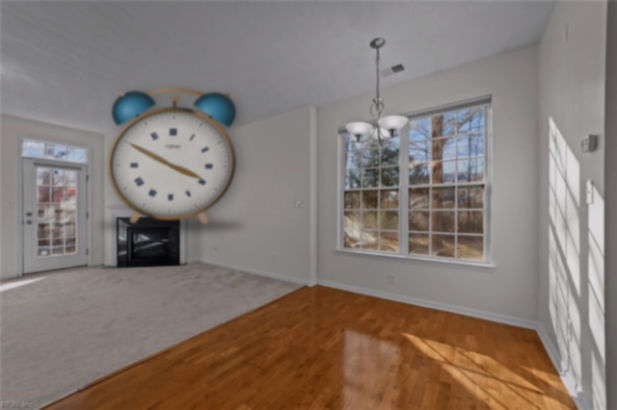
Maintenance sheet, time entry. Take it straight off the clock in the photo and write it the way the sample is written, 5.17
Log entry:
3.50
